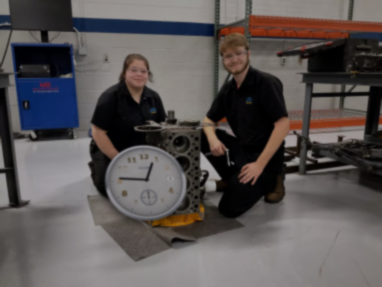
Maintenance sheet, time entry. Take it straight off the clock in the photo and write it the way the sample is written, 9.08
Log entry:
12.46
